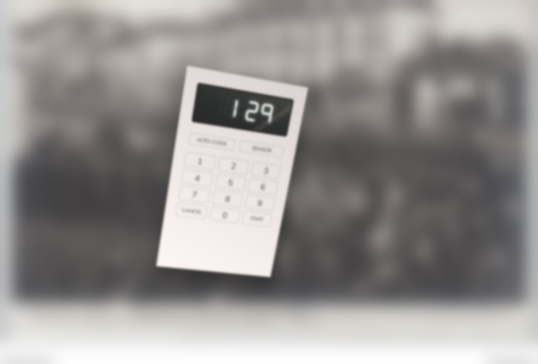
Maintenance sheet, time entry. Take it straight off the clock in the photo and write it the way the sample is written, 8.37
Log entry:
1.29
